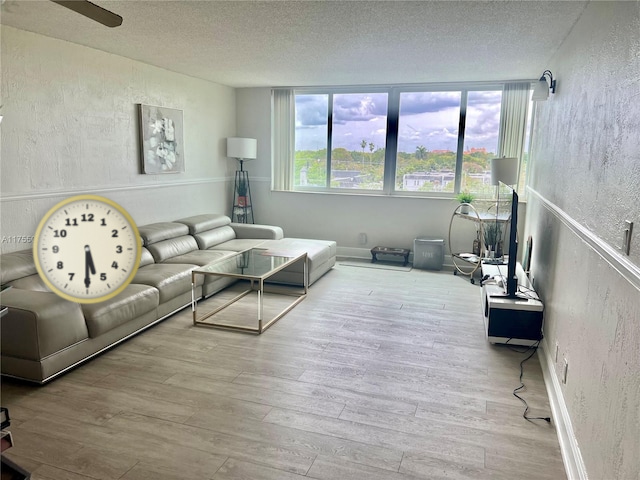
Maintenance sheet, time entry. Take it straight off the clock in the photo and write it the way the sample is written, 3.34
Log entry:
5.30
